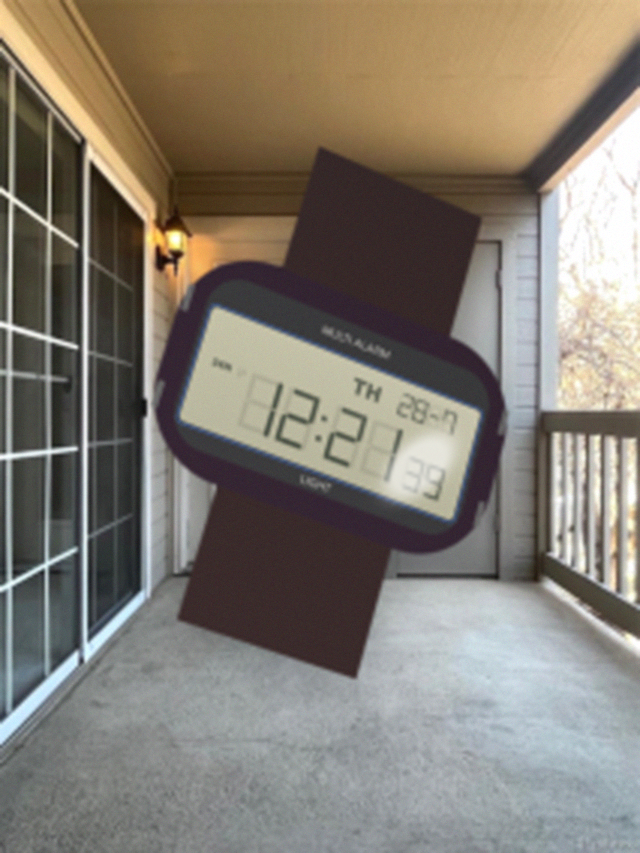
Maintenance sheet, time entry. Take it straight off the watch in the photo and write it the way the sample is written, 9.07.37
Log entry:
12.21.39
